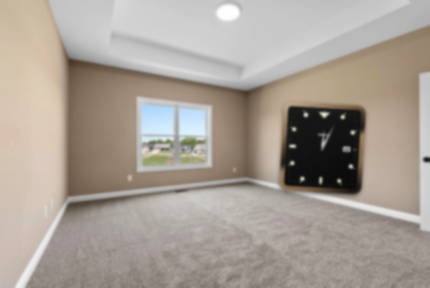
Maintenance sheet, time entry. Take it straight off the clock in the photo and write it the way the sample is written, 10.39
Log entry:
12.04
